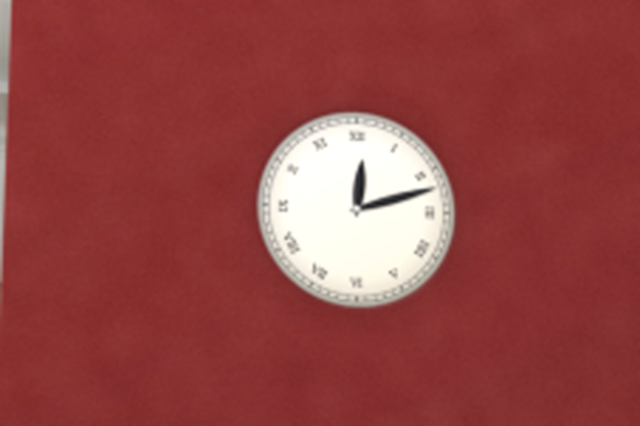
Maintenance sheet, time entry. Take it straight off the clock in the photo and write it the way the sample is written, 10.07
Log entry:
12.12
